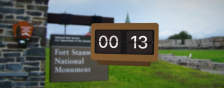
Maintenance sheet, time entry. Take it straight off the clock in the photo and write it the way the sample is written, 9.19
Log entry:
0.13
